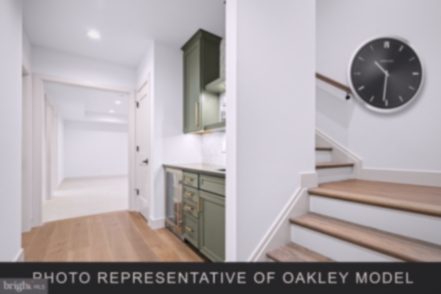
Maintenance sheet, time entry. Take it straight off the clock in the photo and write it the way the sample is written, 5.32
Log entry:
10.31
